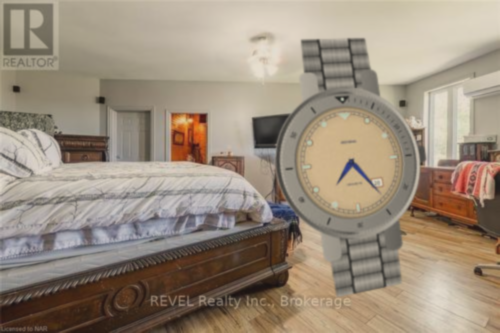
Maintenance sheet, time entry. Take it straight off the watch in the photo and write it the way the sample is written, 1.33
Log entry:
7.24
